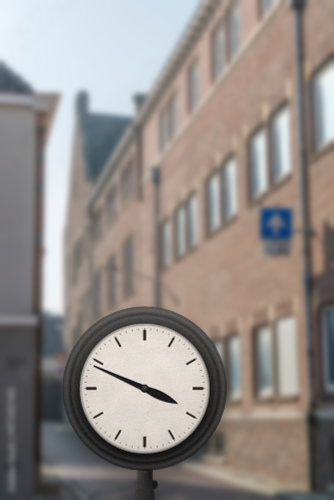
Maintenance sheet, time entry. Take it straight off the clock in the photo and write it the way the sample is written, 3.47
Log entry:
3.49
